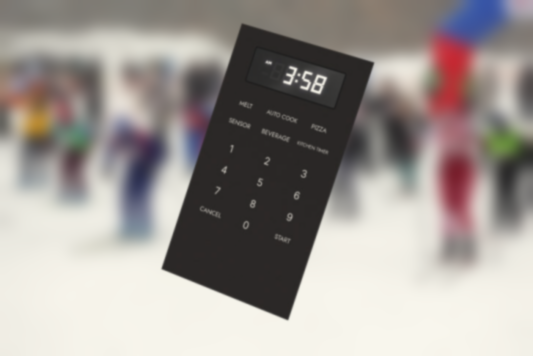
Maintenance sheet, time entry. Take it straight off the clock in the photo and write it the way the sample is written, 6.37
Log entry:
3.58
